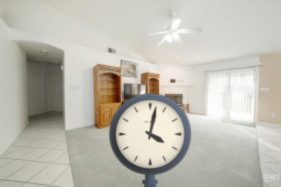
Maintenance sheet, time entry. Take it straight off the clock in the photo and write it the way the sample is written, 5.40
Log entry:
4.02
